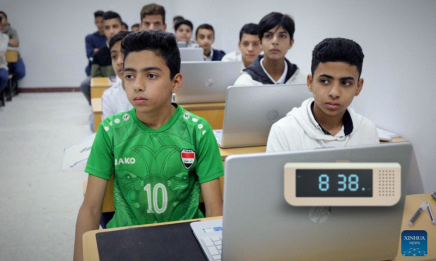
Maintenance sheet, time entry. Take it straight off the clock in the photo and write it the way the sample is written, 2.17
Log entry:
8.38
